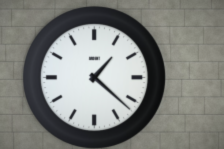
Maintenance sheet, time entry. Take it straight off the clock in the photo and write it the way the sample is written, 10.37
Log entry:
1.22
